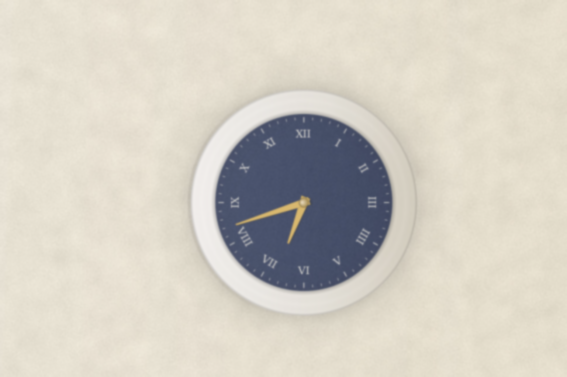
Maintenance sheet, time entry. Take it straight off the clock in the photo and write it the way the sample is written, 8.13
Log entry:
6.42
